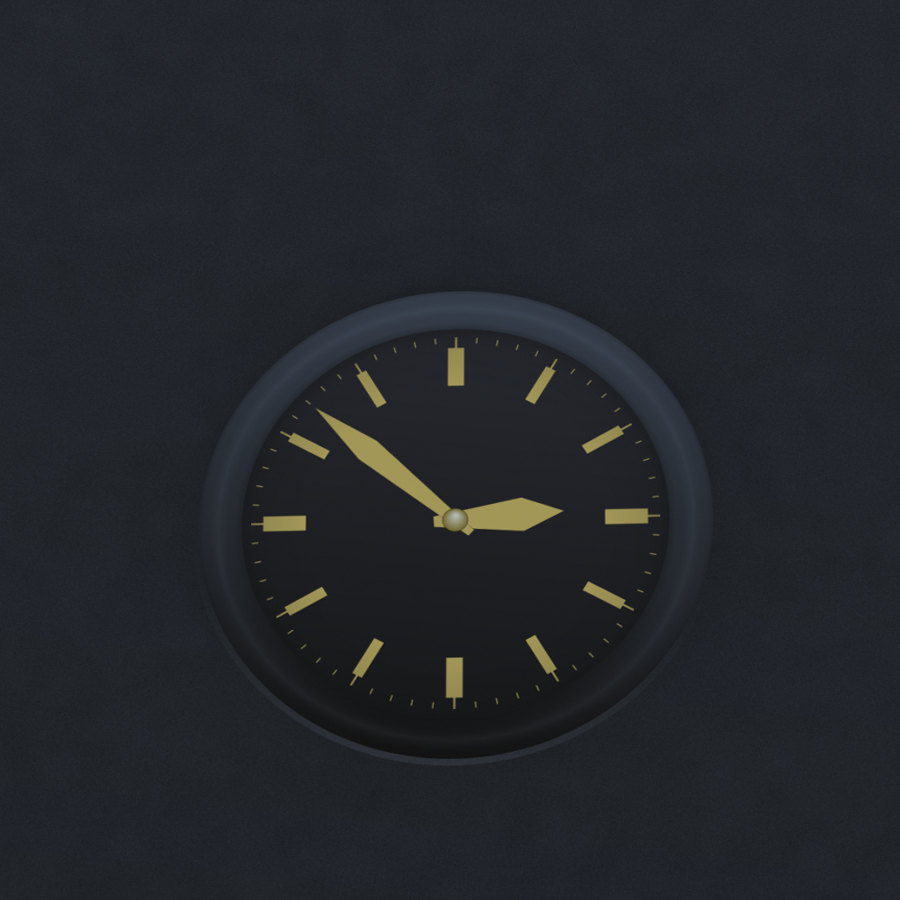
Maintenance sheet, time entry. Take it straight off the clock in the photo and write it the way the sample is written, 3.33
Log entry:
2.52
